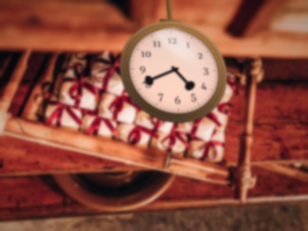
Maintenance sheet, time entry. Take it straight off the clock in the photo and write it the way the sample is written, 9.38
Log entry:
4.41
